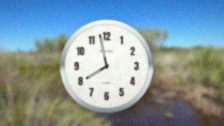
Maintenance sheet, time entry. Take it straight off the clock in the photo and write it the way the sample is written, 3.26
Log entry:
7.58
